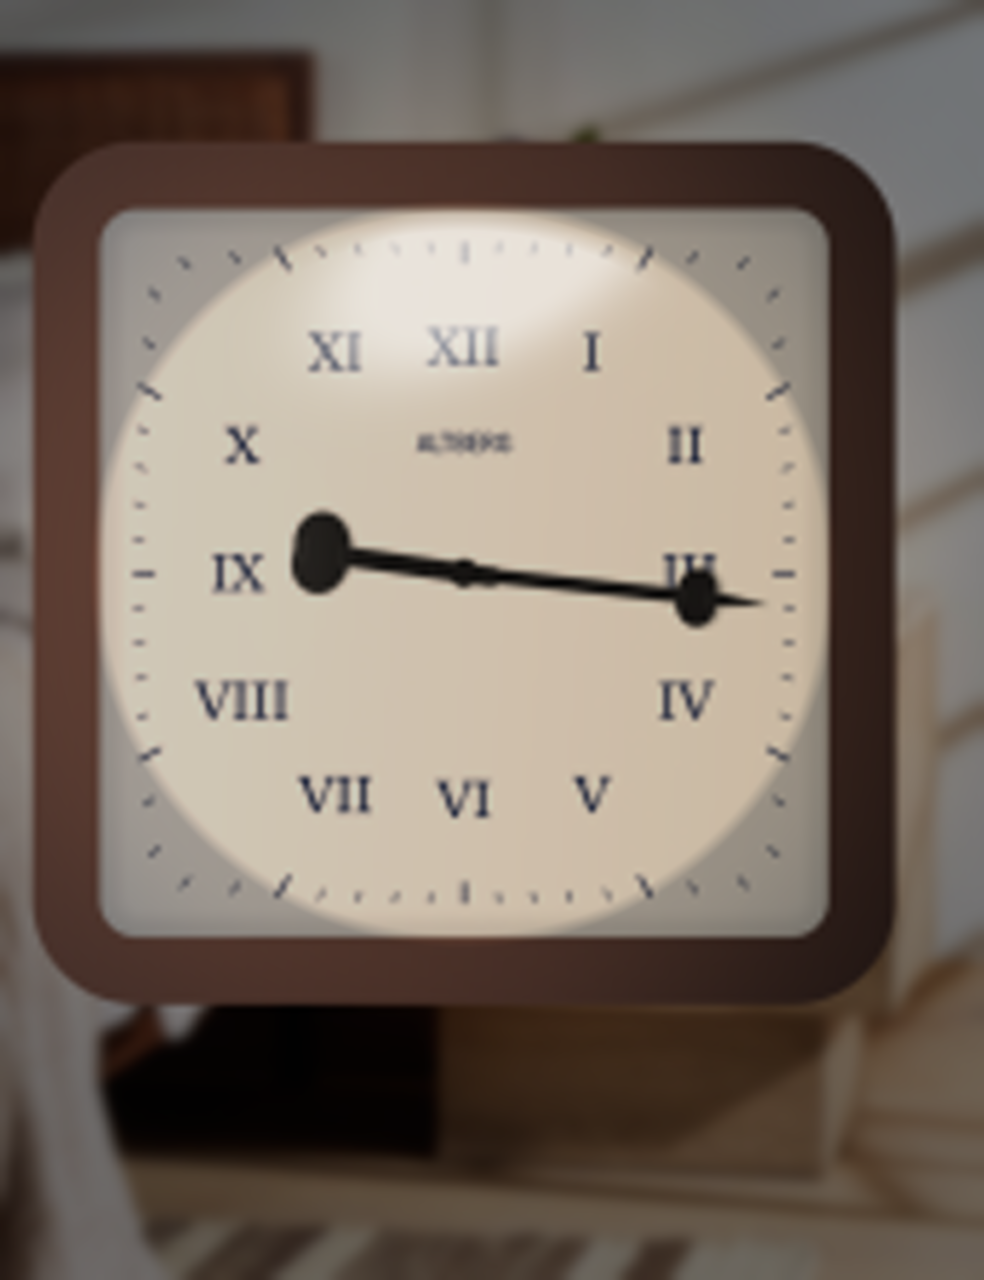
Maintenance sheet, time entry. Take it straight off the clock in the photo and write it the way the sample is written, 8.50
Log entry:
9.16
